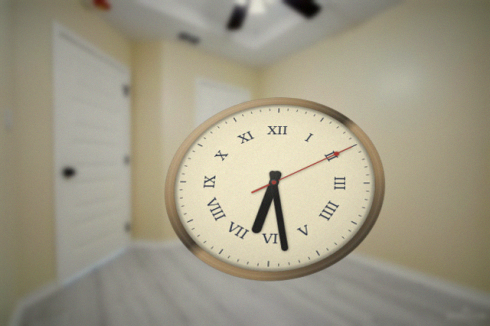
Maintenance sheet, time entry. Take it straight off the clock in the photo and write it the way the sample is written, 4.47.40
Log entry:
6.28.10
